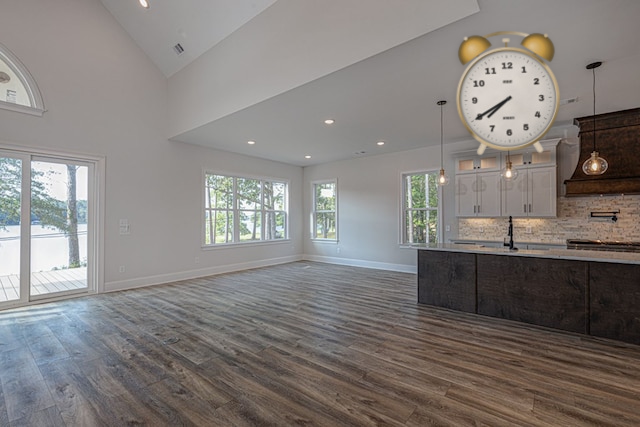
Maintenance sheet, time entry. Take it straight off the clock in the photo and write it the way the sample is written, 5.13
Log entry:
7.40
